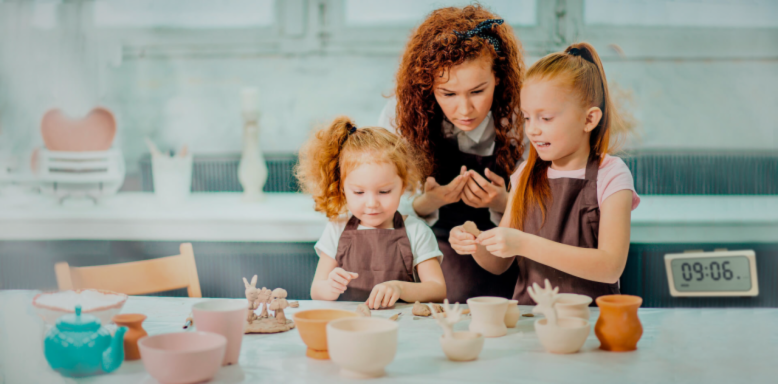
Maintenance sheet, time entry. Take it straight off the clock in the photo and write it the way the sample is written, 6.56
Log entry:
9.06
